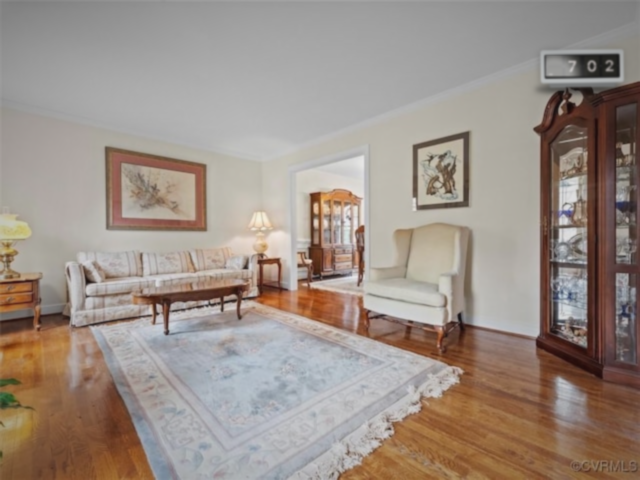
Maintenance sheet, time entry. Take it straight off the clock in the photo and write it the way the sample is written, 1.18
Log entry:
7.02
